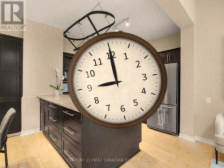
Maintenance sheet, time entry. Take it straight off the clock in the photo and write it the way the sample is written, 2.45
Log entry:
9.00
